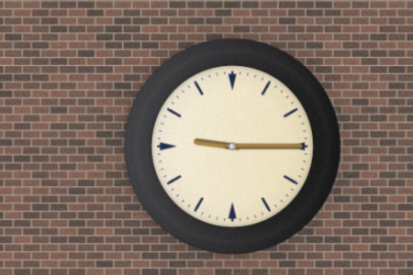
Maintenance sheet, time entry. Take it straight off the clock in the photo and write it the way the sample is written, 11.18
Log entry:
9.15
